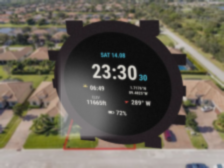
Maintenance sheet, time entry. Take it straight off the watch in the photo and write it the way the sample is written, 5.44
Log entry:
23.30
